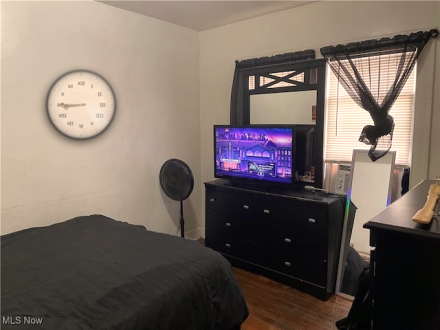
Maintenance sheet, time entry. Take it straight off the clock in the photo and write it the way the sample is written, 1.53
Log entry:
8.45
